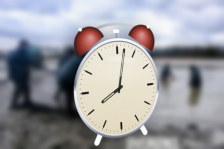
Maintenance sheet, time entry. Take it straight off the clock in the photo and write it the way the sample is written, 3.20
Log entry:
8.02
